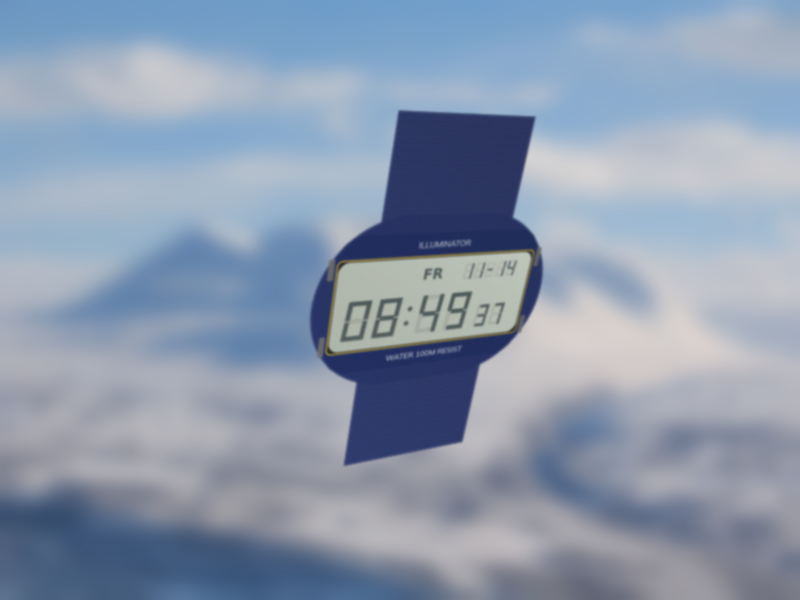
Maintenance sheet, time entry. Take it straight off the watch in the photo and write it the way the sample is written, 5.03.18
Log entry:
8.49.37
